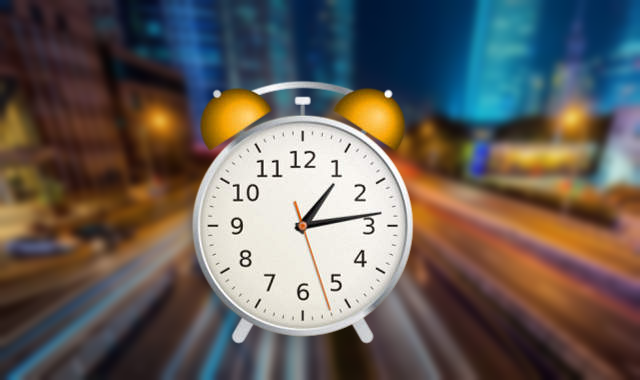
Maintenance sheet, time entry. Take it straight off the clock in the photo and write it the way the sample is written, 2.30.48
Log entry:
1.13.27
